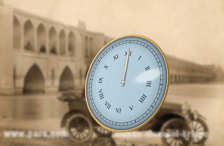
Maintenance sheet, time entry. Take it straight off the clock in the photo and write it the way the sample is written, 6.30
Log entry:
12.00
